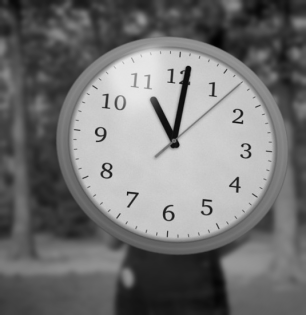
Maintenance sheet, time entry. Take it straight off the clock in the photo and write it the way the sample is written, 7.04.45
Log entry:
11.01.07
